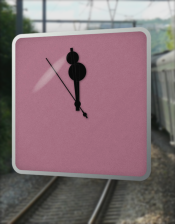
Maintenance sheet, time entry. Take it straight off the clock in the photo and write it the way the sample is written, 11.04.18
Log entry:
11.58.54
